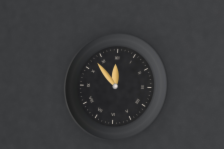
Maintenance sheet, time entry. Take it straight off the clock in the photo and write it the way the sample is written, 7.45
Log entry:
11.53
